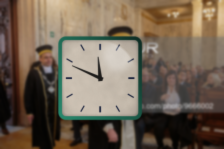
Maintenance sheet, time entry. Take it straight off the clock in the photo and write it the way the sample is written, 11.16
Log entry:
11.49
